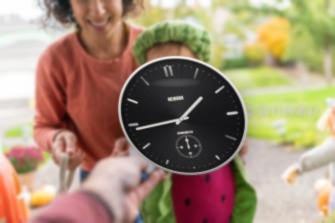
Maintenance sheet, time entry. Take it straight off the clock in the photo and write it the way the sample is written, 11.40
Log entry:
1.44
